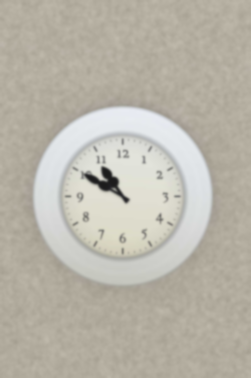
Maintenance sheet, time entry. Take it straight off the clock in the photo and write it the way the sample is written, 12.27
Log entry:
10.50
